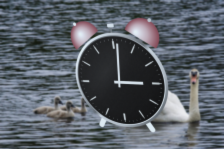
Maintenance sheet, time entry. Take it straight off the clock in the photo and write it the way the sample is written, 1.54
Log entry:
3.01
